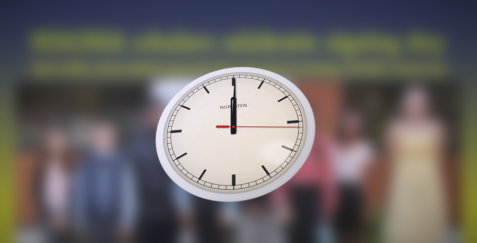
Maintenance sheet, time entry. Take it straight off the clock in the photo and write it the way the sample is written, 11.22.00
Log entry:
12.00.16
